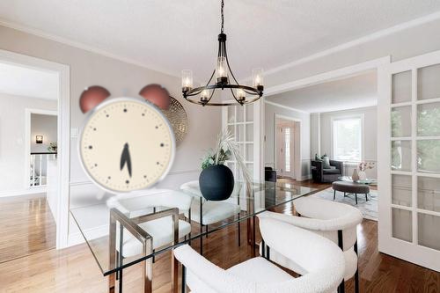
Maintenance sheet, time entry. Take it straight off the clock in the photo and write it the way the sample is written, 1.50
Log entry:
6.29
